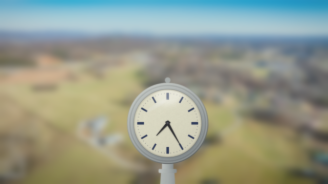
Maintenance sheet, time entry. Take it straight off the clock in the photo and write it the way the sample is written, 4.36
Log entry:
7.25
